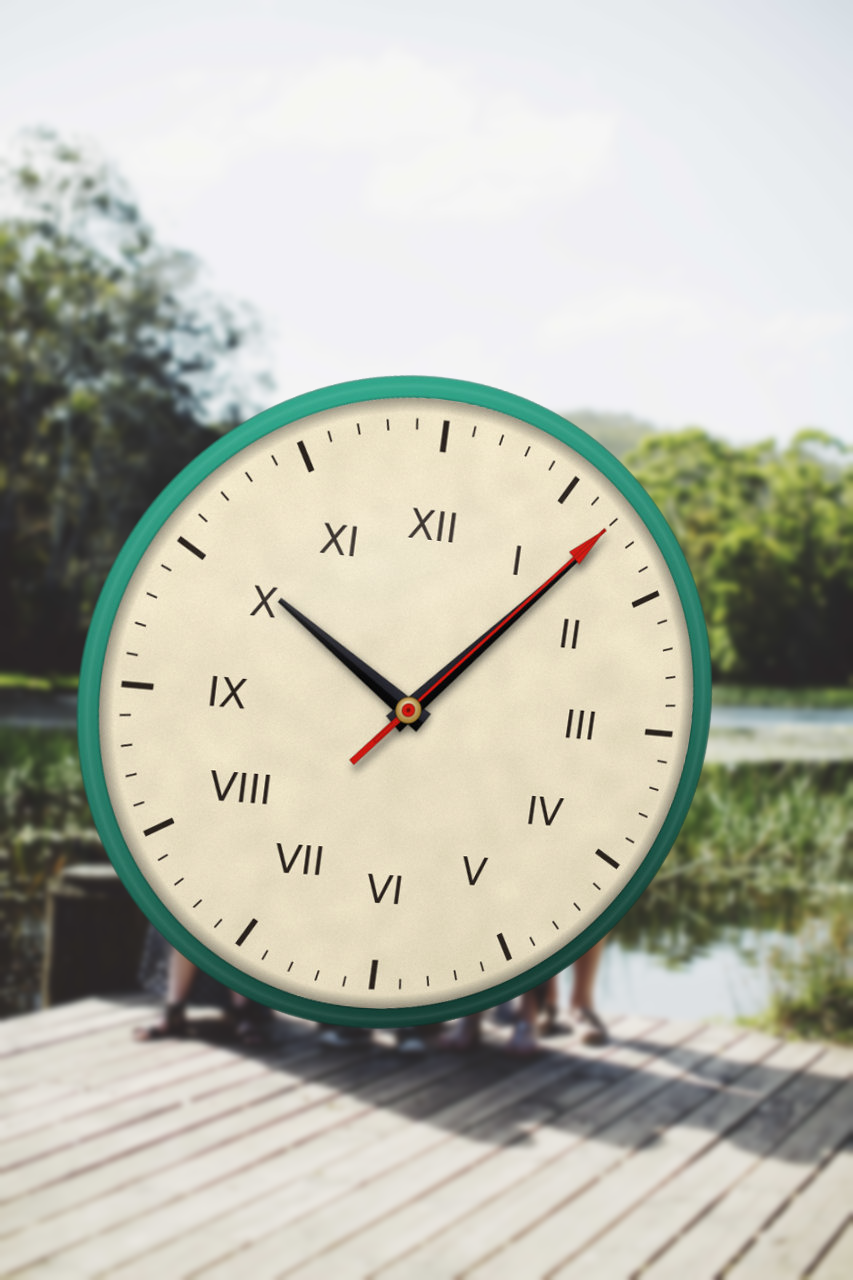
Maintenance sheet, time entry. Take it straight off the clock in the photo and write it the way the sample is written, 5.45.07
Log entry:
10.07.07
